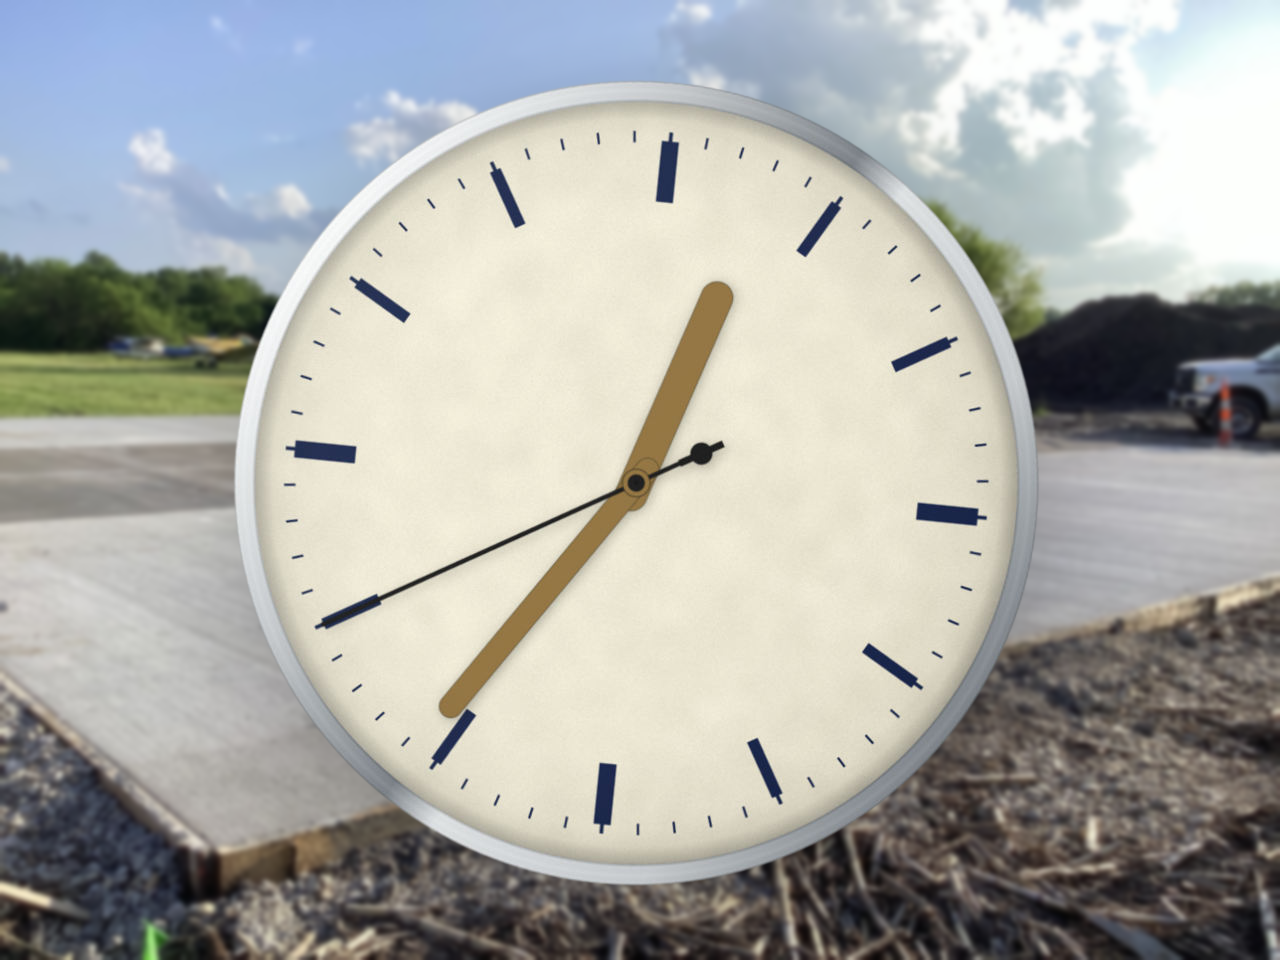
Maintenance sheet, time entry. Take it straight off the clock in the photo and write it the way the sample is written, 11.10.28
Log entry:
12.35.40
